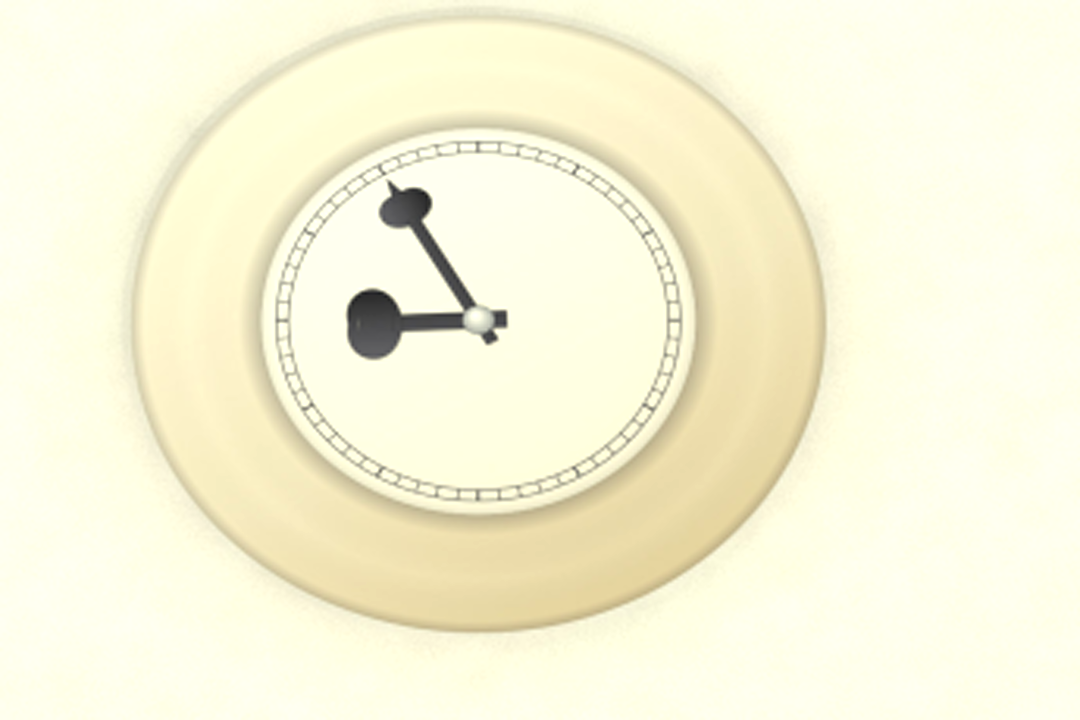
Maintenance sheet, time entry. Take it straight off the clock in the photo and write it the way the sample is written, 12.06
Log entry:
8.55
